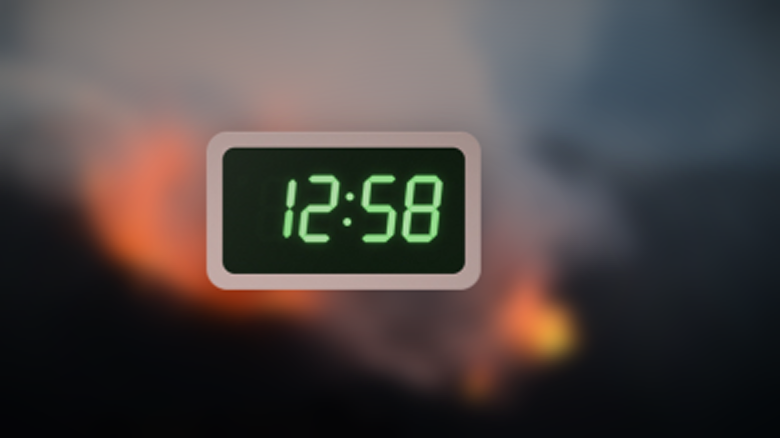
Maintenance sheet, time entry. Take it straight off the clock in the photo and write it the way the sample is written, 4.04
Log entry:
12.58
